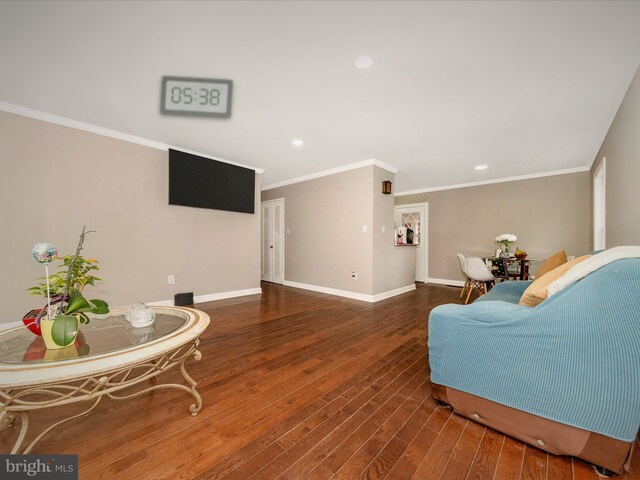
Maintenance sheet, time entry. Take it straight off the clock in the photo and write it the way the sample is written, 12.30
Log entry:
5.38
